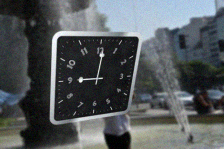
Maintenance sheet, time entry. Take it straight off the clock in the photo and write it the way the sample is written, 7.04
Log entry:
9.01
